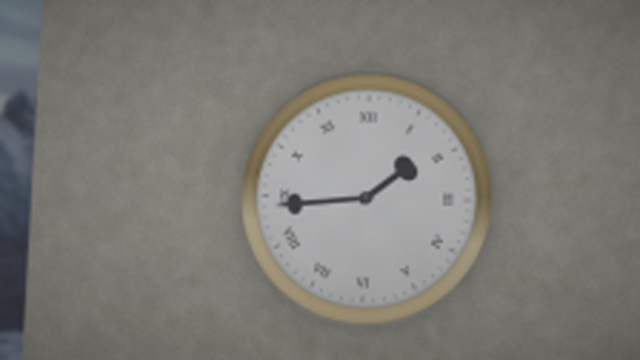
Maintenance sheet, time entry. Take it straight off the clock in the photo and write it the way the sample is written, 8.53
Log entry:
1.44
